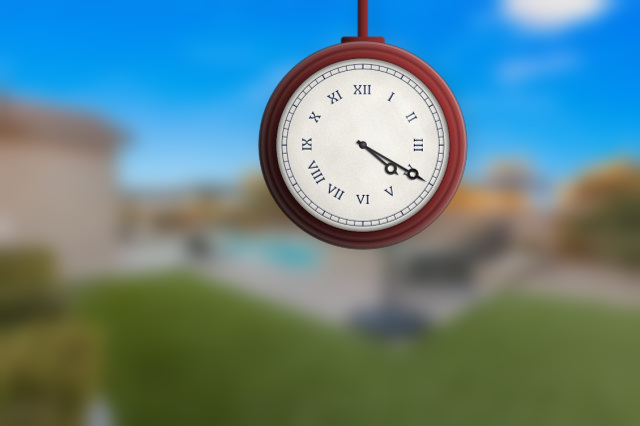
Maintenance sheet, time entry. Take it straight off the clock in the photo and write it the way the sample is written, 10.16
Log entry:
4.20
